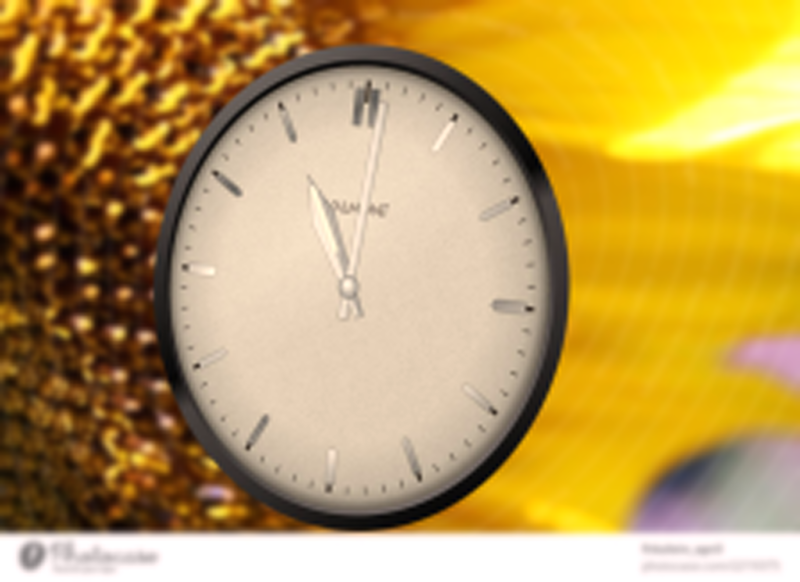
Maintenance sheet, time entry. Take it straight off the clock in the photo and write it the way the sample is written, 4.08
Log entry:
11.01
